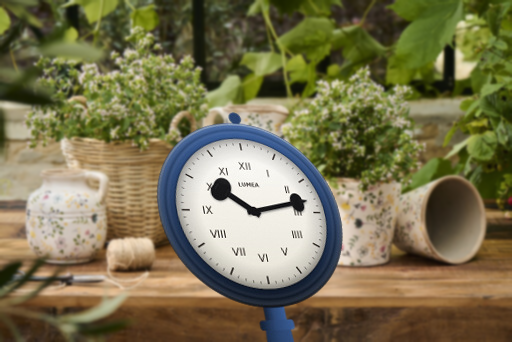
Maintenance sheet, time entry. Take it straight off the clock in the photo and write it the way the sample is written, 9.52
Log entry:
10.13
